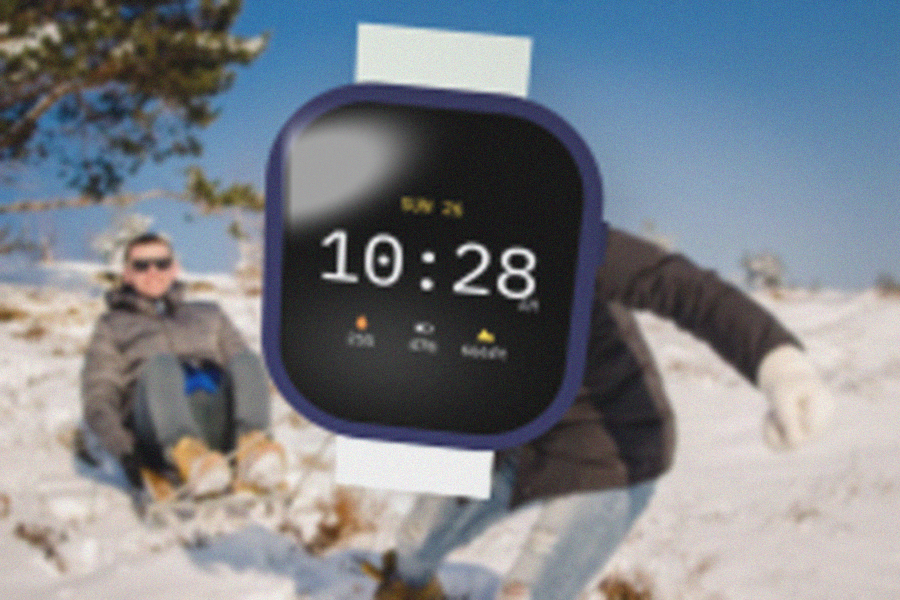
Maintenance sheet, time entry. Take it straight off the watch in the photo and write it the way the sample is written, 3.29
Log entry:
10.28
